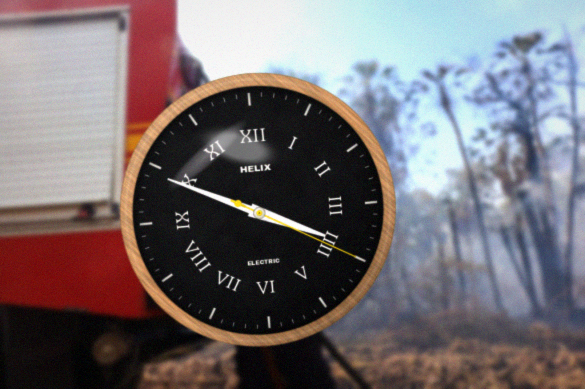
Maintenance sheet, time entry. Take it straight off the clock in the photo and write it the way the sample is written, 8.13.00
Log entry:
3.49.20
